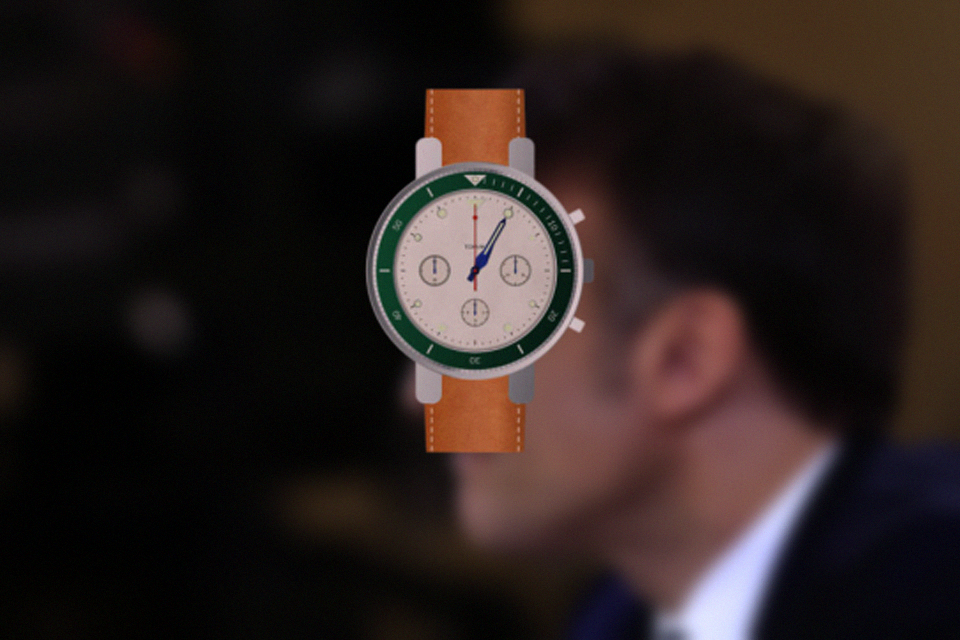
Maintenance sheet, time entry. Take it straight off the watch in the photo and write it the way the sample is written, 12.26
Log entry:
1.05
